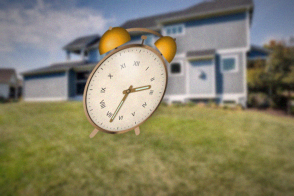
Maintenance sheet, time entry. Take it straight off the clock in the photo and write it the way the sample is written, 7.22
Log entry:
2.33
